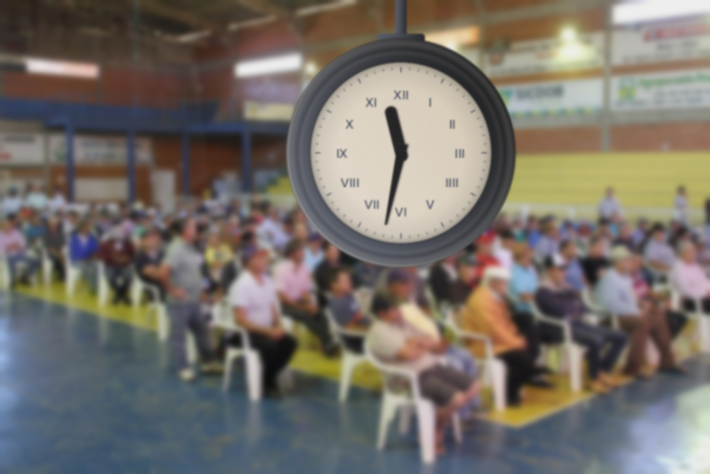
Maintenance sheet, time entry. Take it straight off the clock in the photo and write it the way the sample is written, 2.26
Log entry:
11.32
